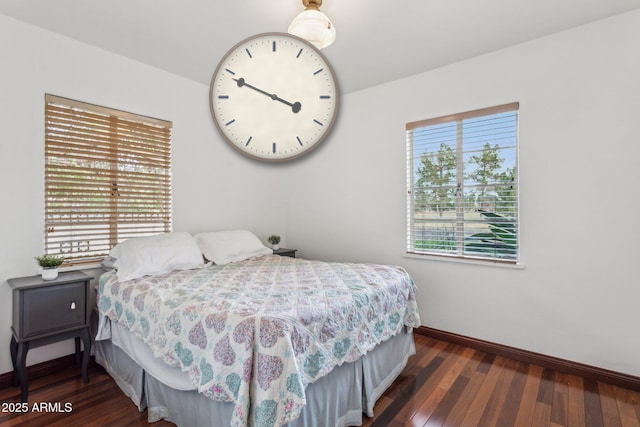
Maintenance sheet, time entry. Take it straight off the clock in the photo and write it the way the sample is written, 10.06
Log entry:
3.49
